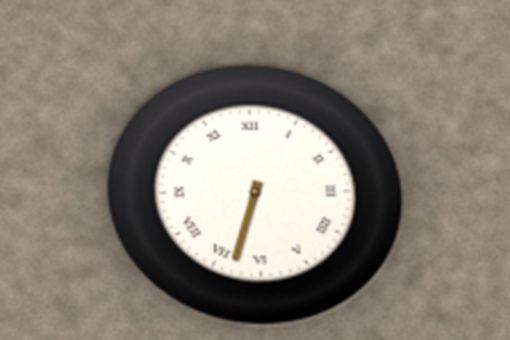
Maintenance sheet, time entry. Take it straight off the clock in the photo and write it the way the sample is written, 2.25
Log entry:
6.33
